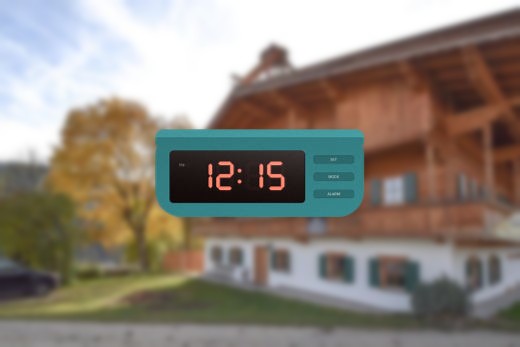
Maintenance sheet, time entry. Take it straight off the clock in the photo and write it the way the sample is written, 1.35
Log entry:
12.15
